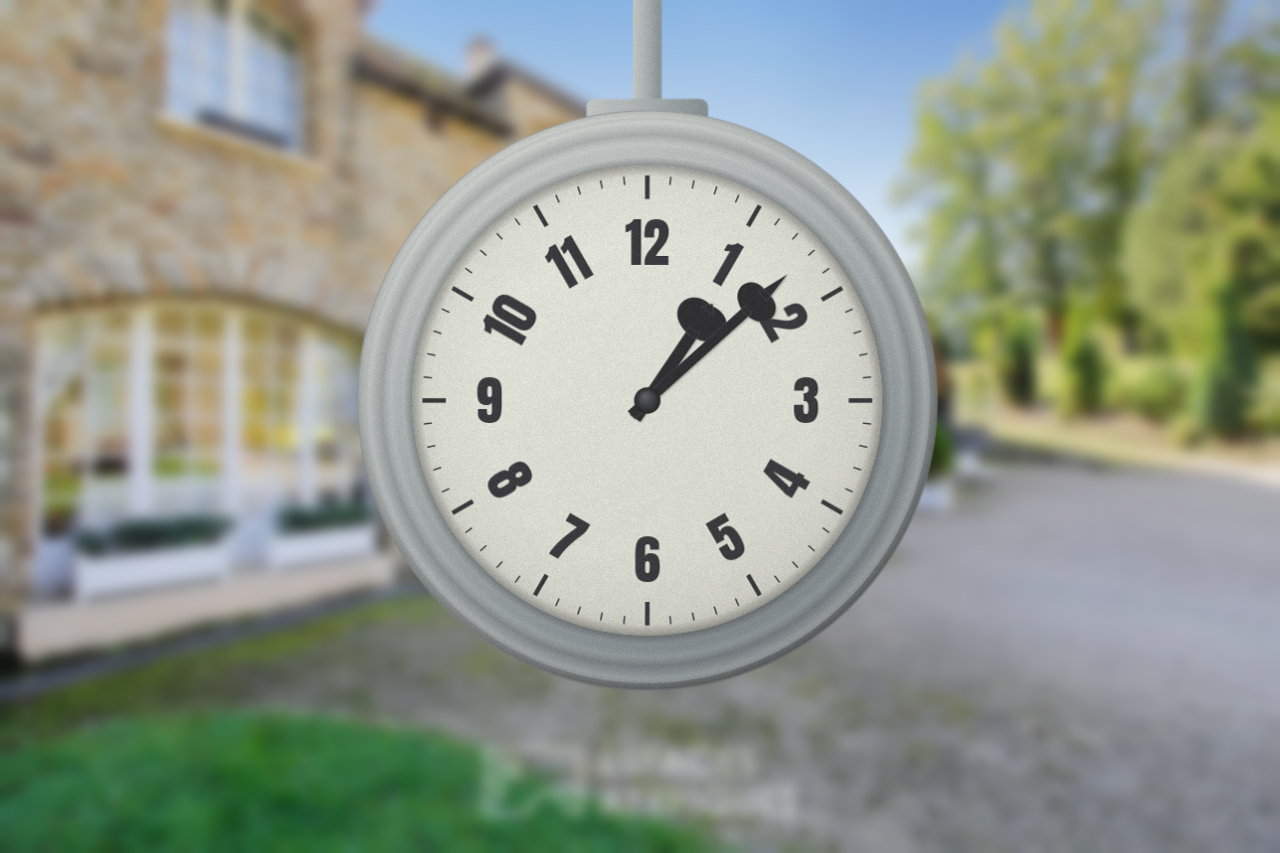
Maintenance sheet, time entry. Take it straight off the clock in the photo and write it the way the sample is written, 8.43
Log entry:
1.08
